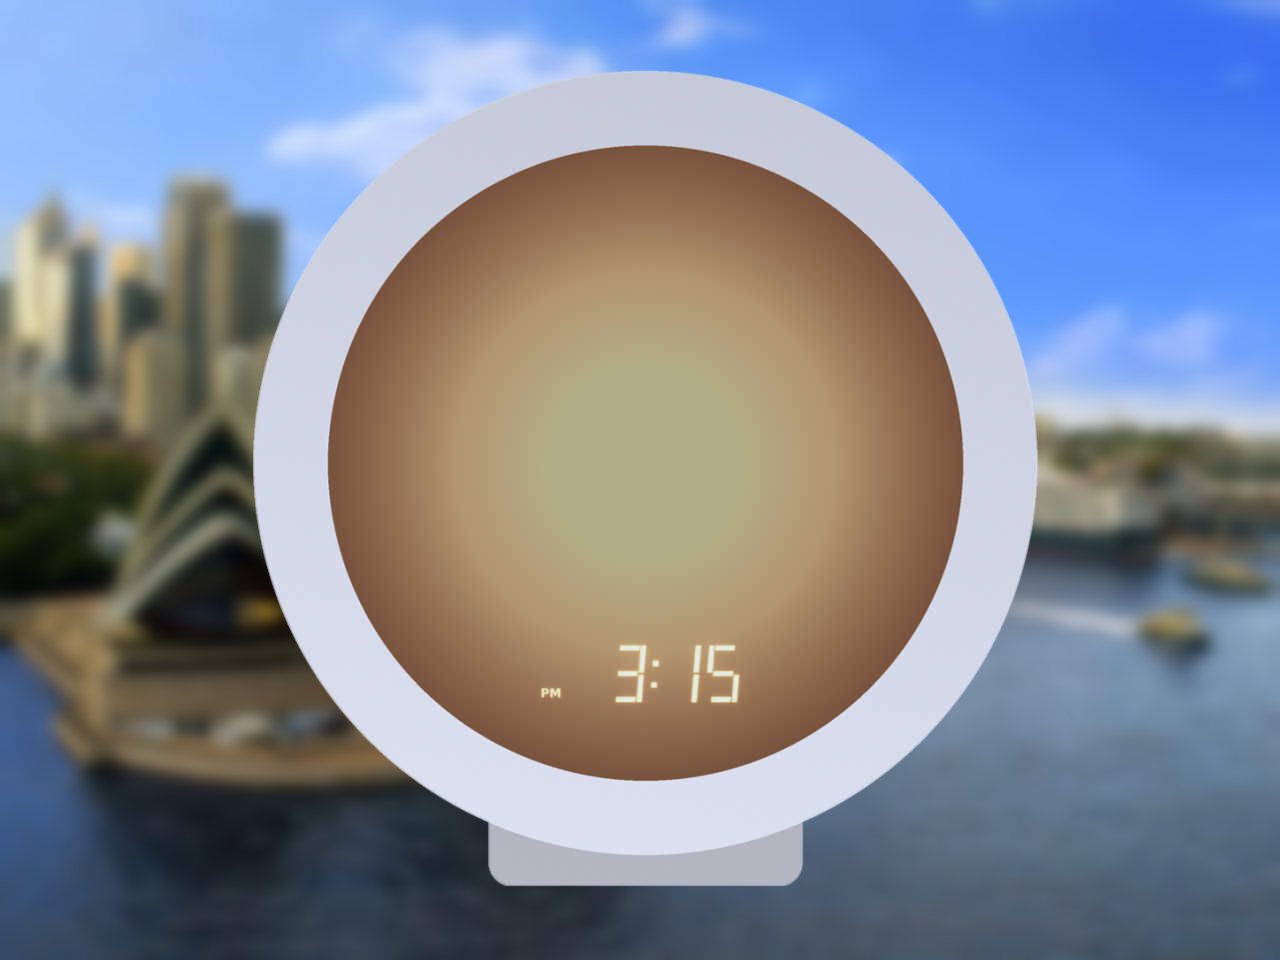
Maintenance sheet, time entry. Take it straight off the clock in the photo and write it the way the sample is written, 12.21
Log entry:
3.15
